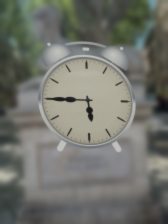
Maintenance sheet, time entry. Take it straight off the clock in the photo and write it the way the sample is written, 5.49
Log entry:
5.45
